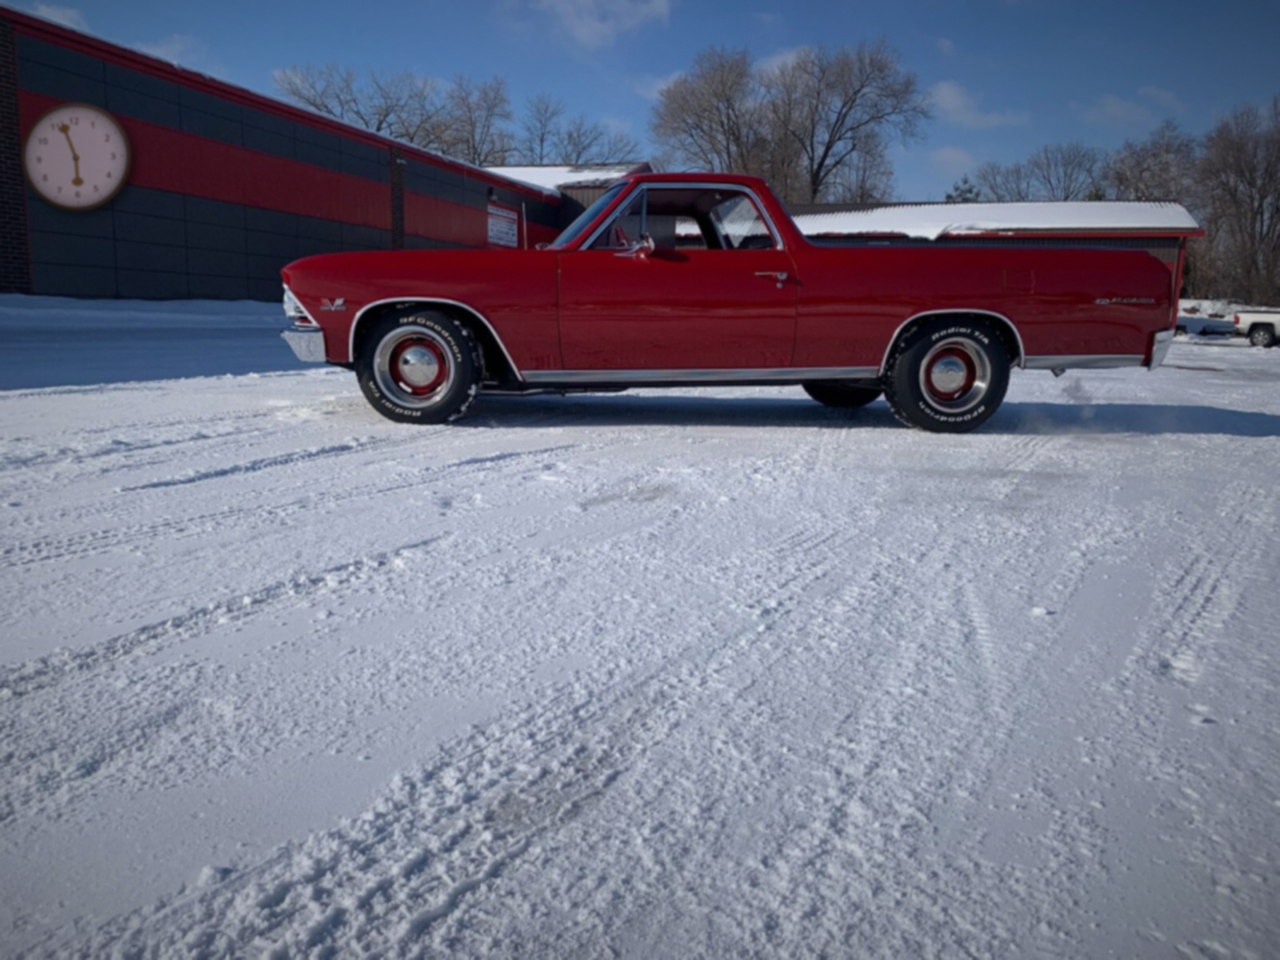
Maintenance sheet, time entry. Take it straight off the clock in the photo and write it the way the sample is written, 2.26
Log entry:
5.57
